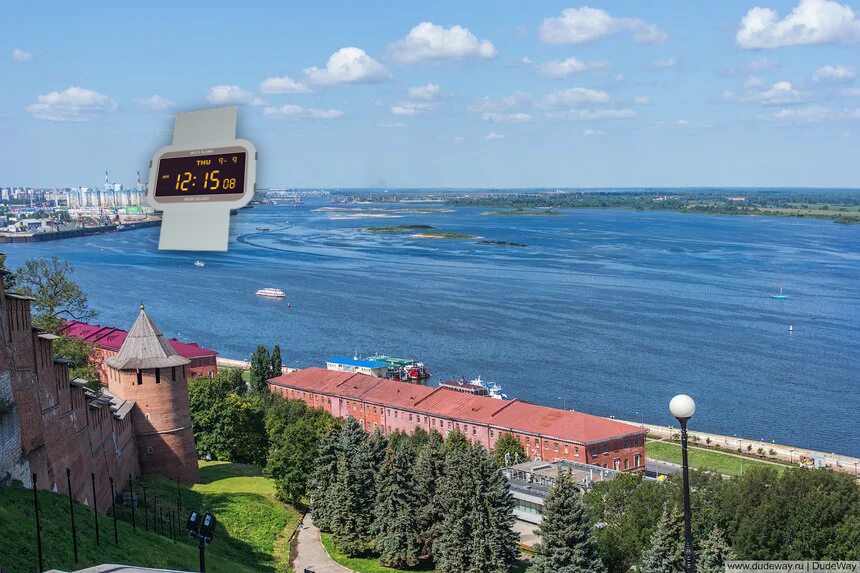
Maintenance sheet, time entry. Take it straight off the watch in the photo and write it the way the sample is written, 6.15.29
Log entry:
12.15.08
